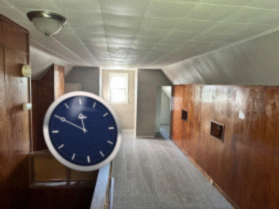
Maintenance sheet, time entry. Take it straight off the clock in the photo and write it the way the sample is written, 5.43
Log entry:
11.50
